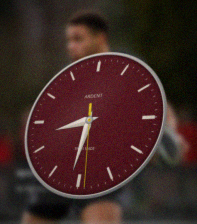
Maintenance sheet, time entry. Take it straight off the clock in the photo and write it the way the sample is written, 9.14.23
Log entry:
8.31.29
